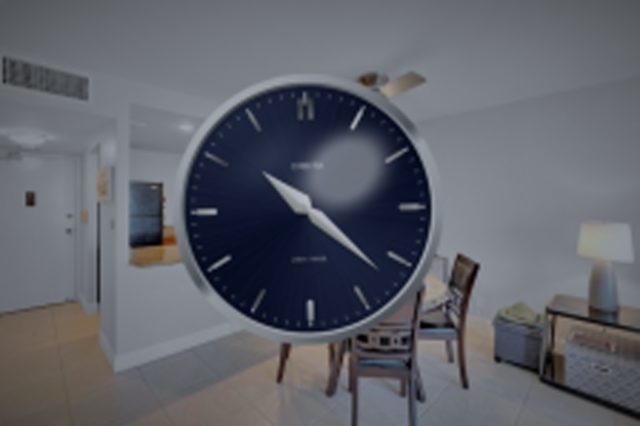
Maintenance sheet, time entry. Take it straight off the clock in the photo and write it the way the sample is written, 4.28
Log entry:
10.22
